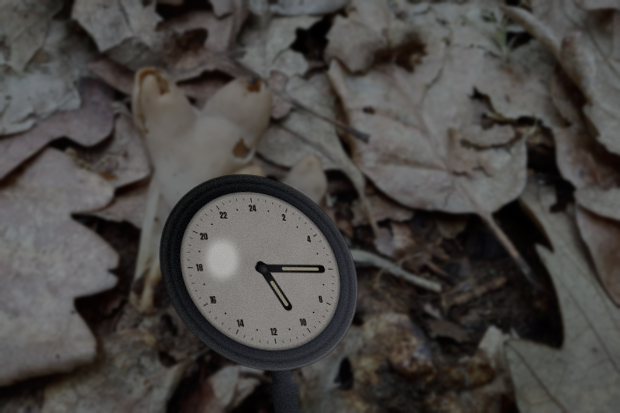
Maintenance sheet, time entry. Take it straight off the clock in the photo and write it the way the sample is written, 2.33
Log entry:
10.15
